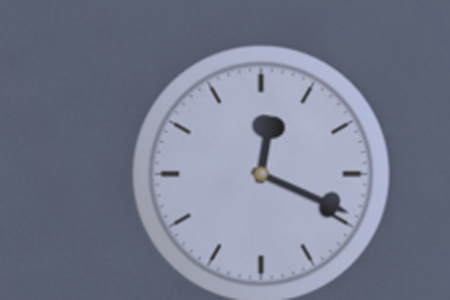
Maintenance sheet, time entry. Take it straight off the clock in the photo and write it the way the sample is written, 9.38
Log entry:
12.19
